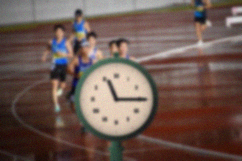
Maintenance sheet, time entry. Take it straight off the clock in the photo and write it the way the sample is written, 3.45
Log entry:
11.15
